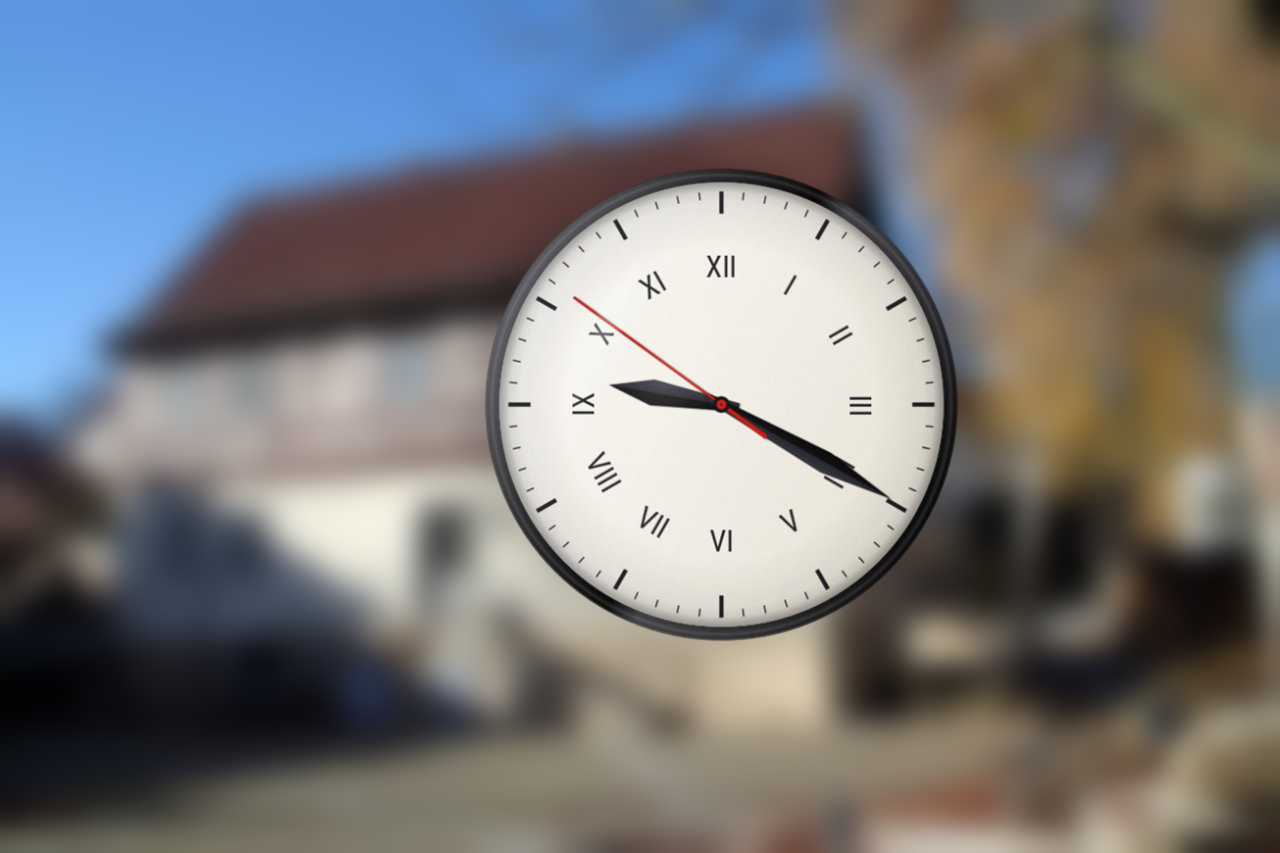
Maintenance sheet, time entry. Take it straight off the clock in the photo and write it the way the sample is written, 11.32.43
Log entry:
9.19.51
